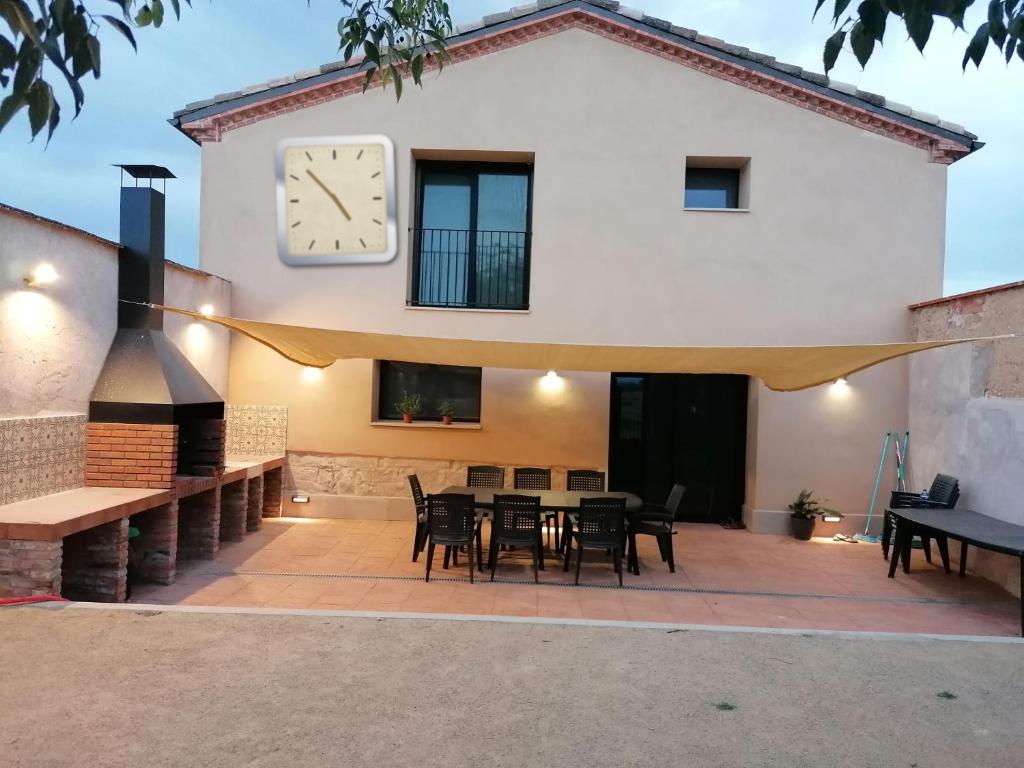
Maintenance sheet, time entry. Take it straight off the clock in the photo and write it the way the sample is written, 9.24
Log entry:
4.53
